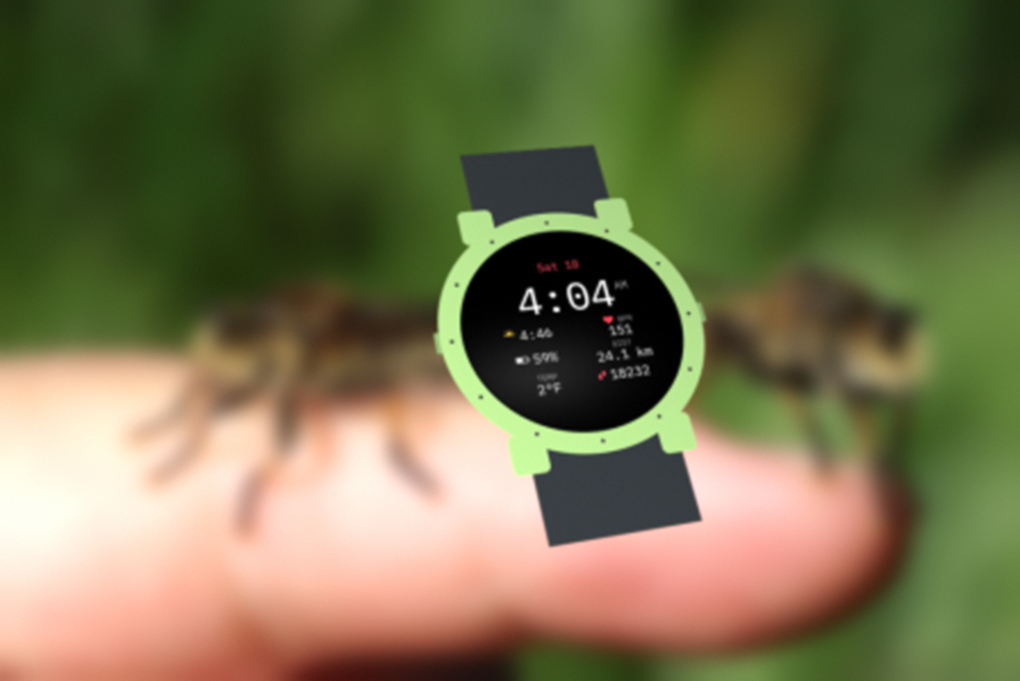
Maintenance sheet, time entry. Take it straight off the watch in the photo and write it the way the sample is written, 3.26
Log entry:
4.04
